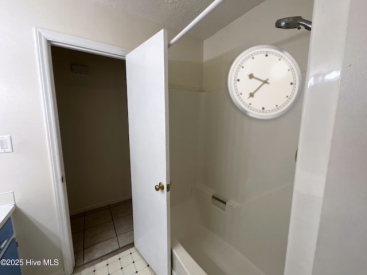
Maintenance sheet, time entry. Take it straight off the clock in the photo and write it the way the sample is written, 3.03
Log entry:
9.37
